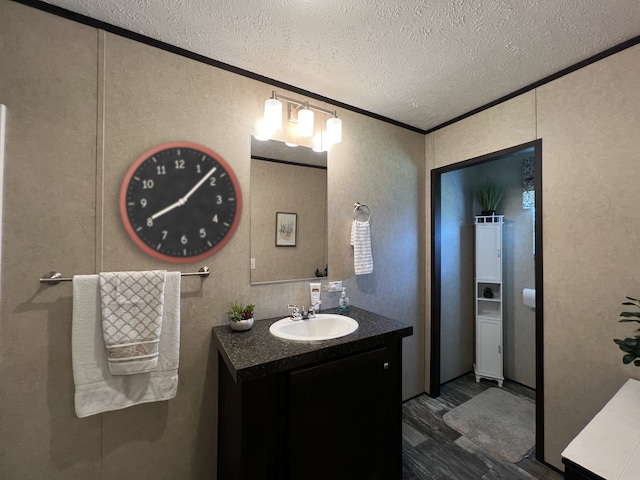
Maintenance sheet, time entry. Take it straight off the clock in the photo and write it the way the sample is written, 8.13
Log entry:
8.08
